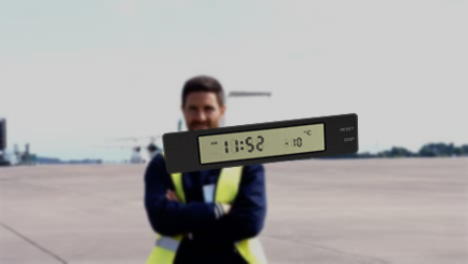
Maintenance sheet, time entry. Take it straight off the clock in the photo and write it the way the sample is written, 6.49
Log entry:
11.52
